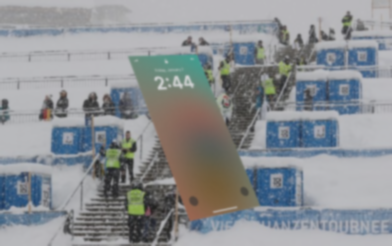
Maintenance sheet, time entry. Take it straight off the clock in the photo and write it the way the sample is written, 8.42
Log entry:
2.44
